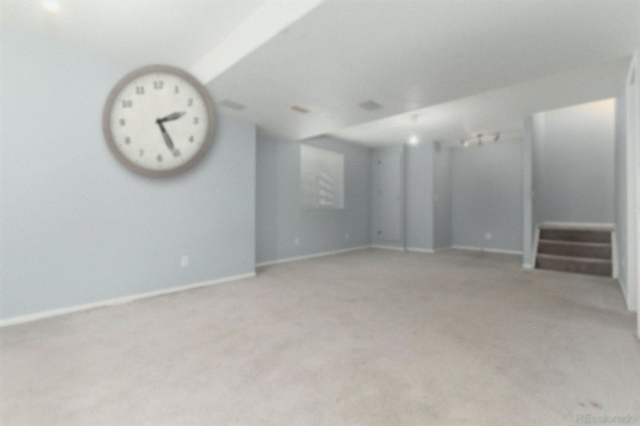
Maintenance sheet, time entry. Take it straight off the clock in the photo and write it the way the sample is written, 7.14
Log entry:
2.26
